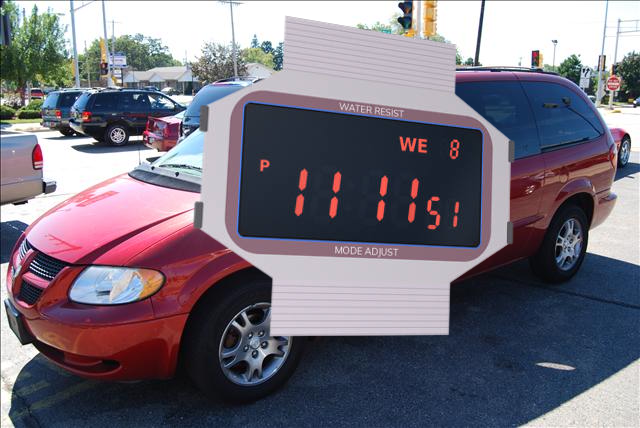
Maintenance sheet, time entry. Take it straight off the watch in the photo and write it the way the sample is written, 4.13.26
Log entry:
11.11.51
